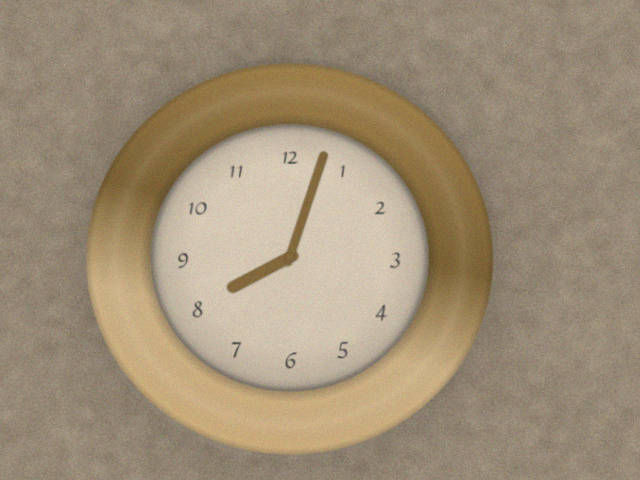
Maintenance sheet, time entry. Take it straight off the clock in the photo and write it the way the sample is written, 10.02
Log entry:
8.03
